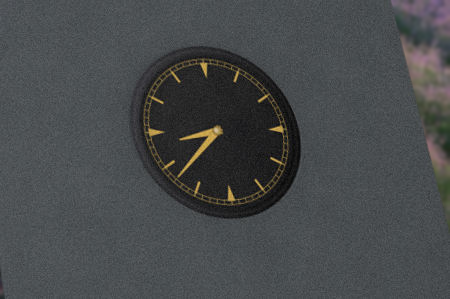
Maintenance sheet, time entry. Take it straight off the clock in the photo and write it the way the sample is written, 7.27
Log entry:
8.38
